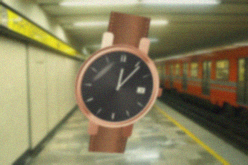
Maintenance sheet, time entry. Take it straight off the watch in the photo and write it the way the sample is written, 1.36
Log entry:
12.06
